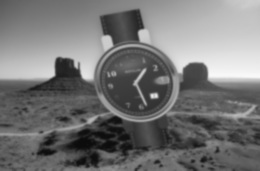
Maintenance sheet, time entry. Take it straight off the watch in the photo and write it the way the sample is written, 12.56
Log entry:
1.28
